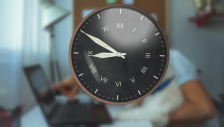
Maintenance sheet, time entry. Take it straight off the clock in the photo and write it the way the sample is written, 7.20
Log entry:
8.50
